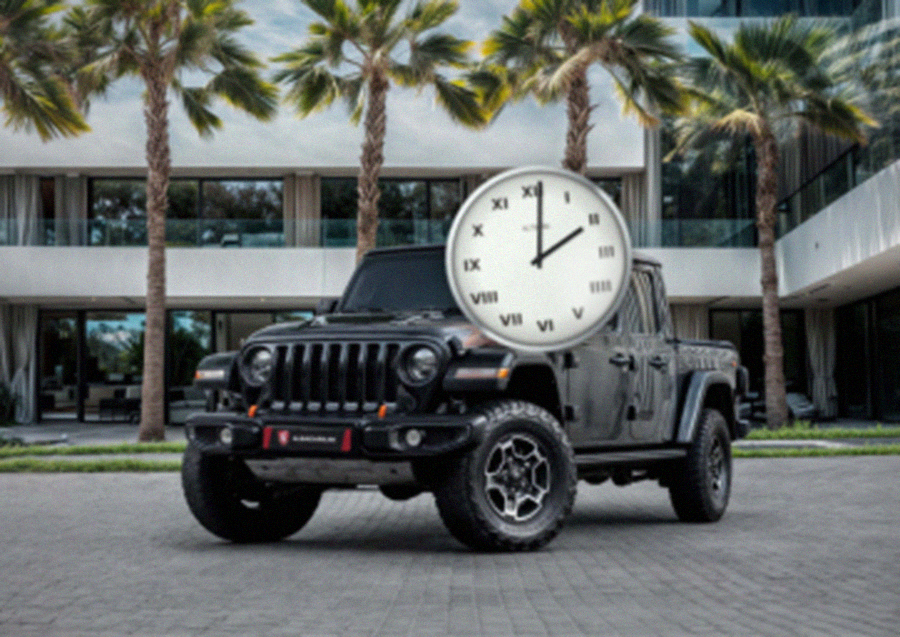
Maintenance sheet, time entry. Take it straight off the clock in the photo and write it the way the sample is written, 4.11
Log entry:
2.01
